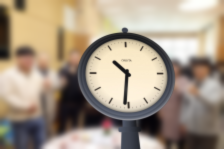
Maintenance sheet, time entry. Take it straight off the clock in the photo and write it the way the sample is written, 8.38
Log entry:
10.31
